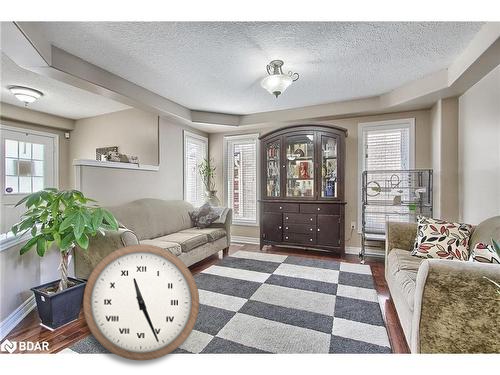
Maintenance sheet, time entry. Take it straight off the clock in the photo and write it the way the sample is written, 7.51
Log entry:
11.26
